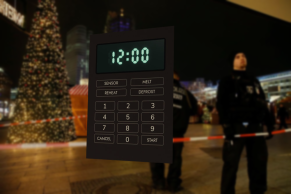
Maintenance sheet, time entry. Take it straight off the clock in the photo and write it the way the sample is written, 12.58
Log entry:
12.00
